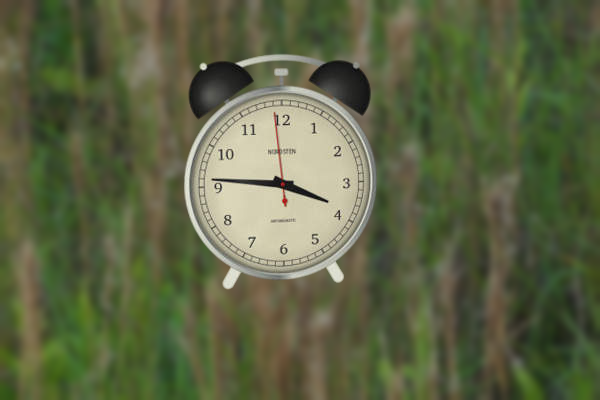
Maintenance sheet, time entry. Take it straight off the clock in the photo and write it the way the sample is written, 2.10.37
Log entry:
3.45.59
